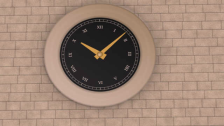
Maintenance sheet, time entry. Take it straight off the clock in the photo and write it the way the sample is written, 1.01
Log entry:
10.08
